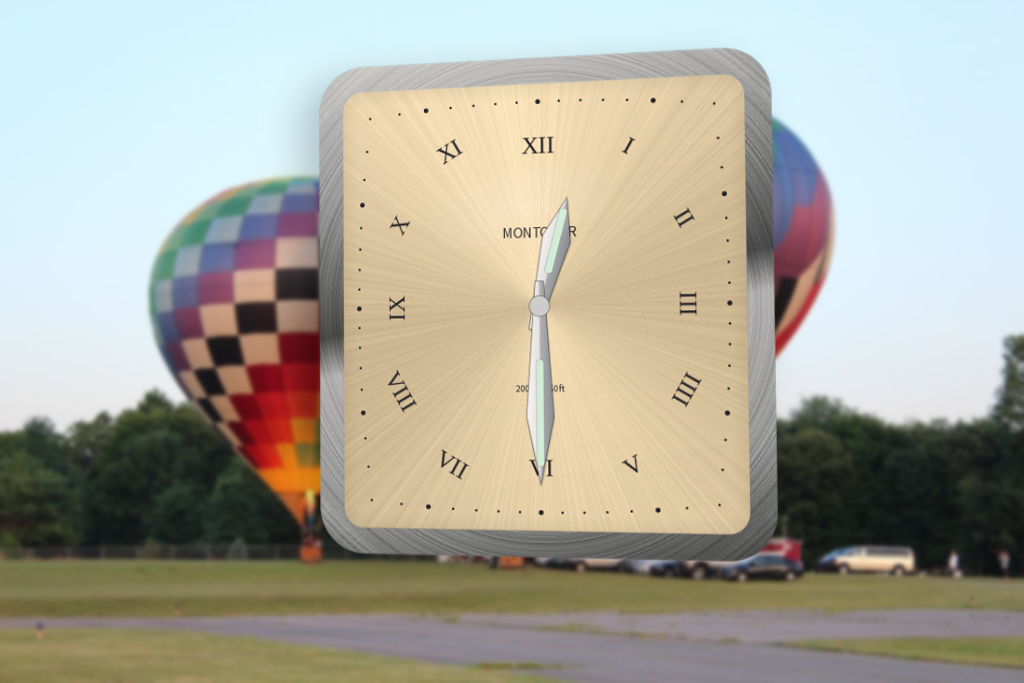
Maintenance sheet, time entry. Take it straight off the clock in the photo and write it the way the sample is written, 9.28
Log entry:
12.30
